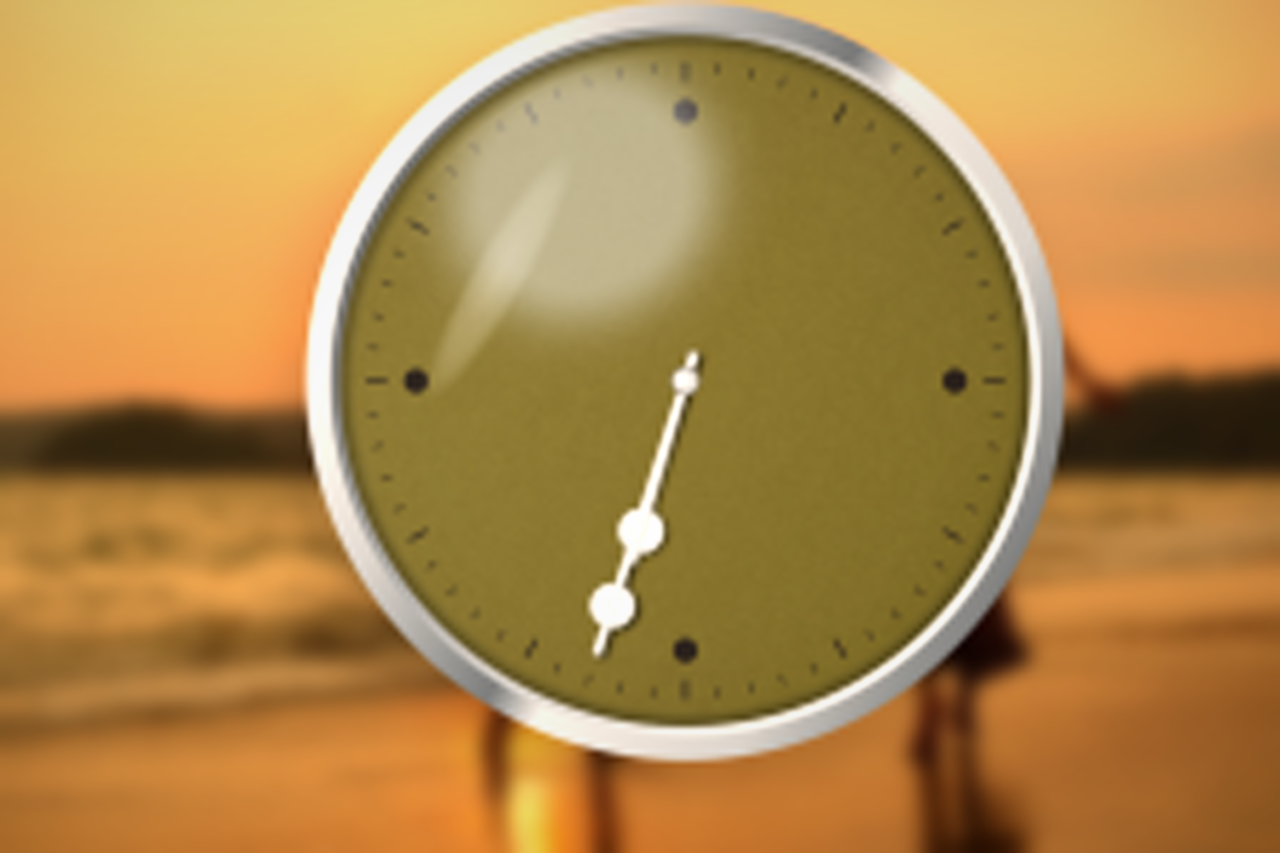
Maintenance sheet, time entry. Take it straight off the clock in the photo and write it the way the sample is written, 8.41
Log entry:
6.33
